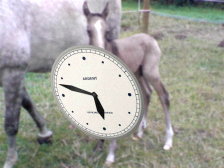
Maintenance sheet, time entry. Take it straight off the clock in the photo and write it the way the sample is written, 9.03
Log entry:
5.48
